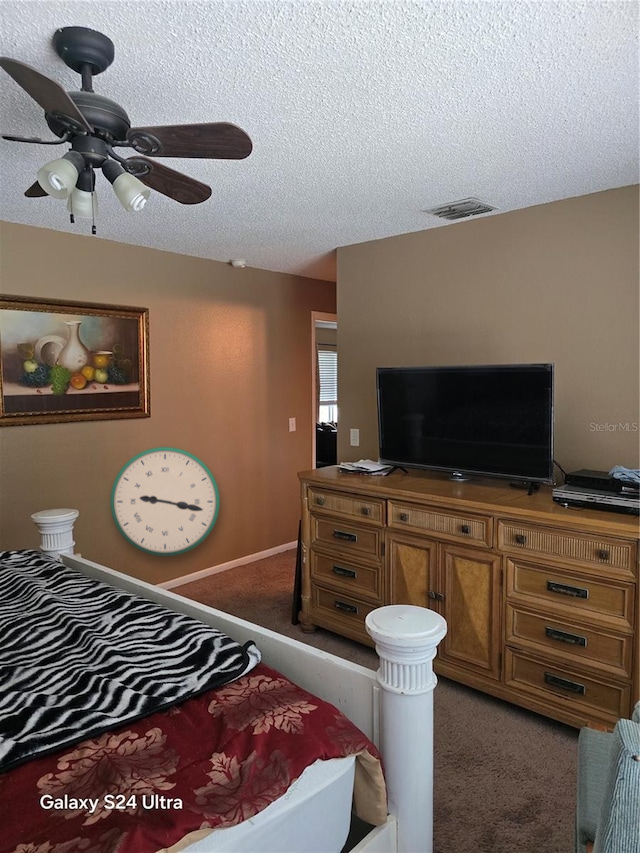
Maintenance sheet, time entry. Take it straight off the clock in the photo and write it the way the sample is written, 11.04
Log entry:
9.17
